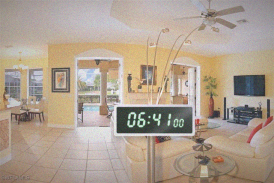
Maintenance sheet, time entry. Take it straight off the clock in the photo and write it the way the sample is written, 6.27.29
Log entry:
6.41.00
